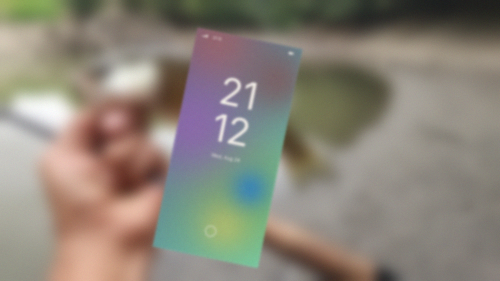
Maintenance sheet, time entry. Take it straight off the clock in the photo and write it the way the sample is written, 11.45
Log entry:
21.12
